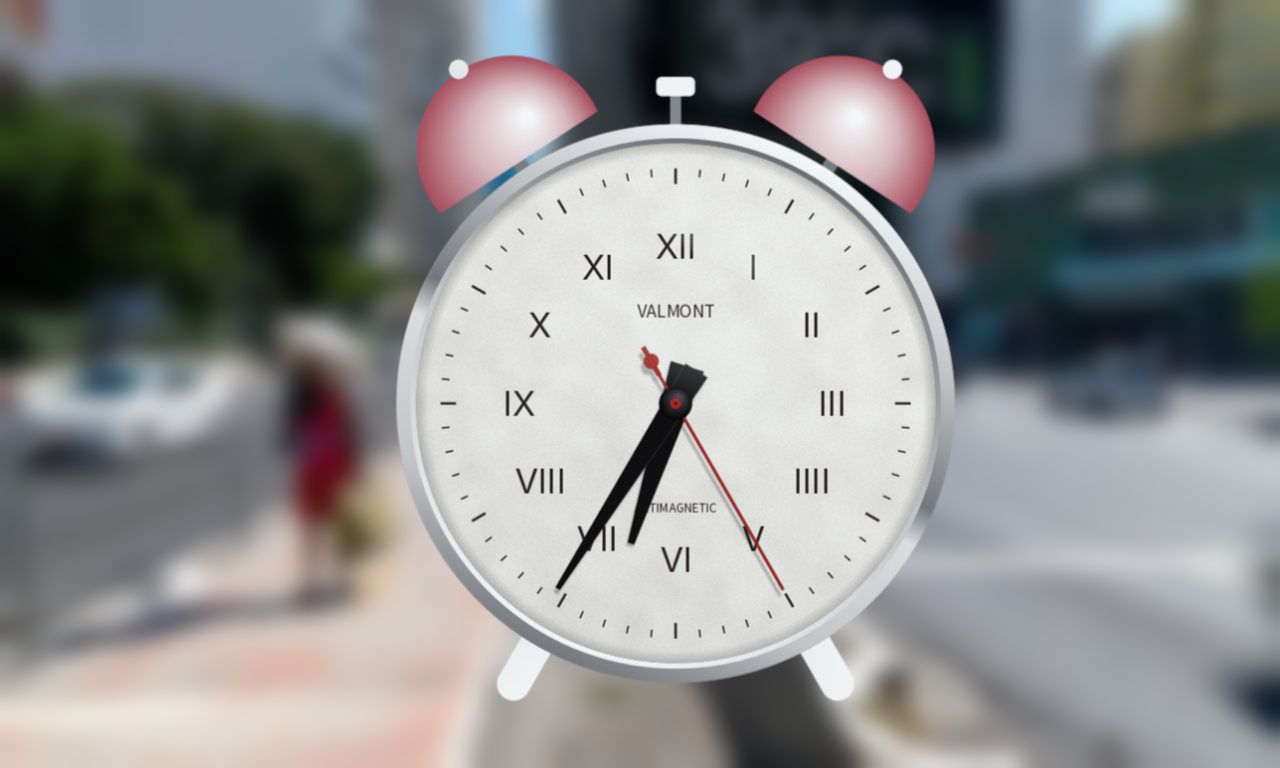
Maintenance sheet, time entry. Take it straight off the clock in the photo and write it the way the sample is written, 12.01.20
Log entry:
6.35.25
